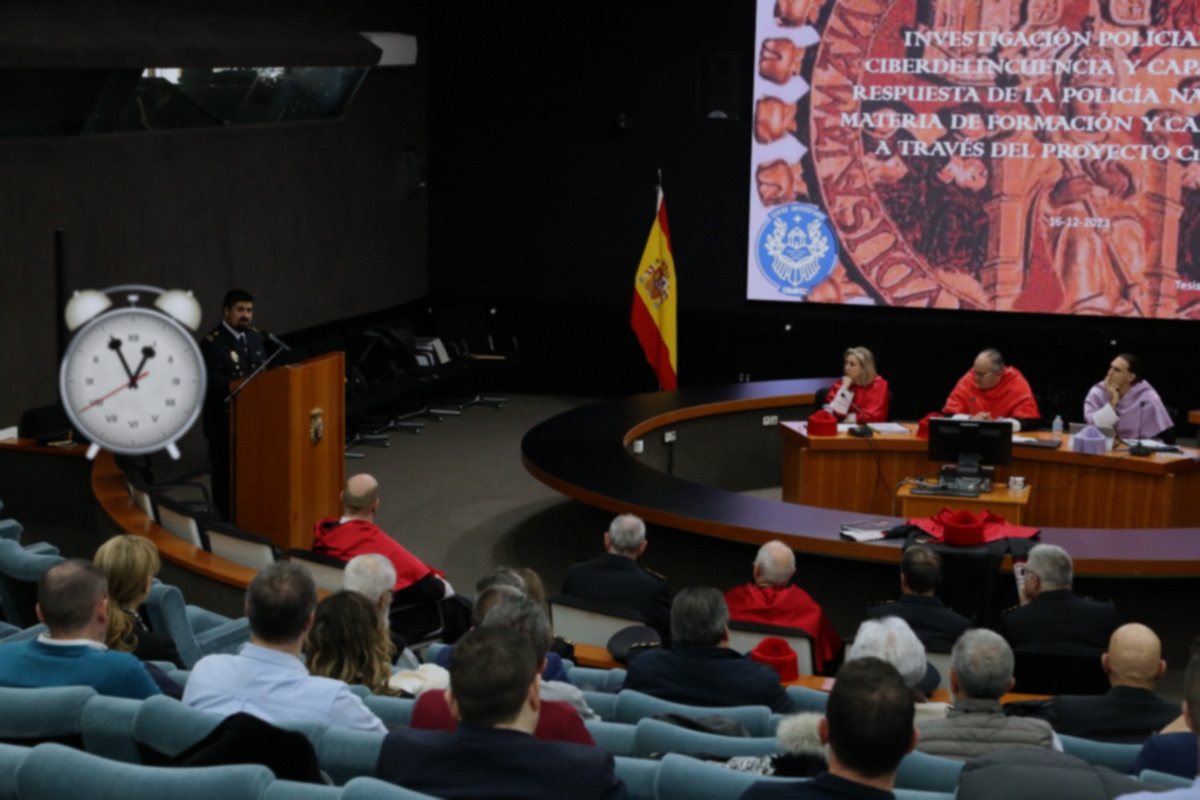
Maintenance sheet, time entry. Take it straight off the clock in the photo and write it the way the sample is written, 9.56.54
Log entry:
12.55.40
